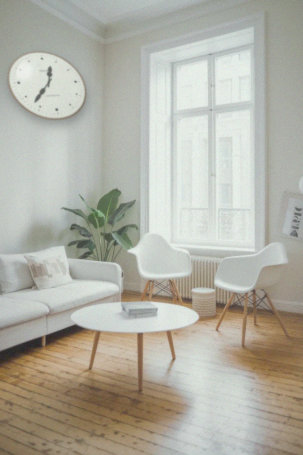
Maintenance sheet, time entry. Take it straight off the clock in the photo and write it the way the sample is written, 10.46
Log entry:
12.37
